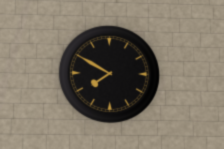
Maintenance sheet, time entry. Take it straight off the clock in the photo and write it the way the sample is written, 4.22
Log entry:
7.50
